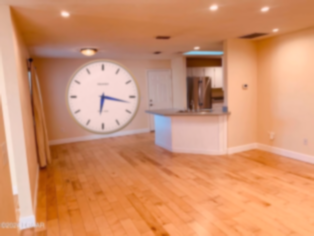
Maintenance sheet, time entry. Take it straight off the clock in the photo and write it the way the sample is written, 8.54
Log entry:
6.17
